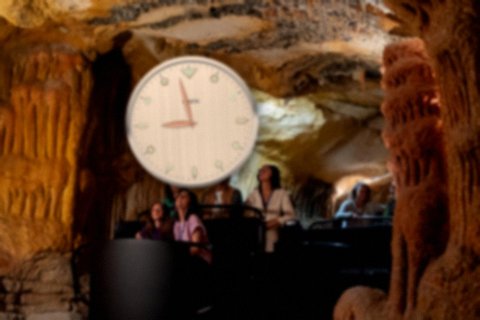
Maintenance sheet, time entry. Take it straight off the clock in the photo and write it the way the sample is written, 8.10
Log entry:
8.58
